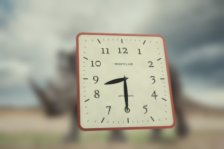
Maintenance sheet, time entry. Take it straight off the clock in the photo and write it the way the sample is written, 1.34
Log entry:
8.30
